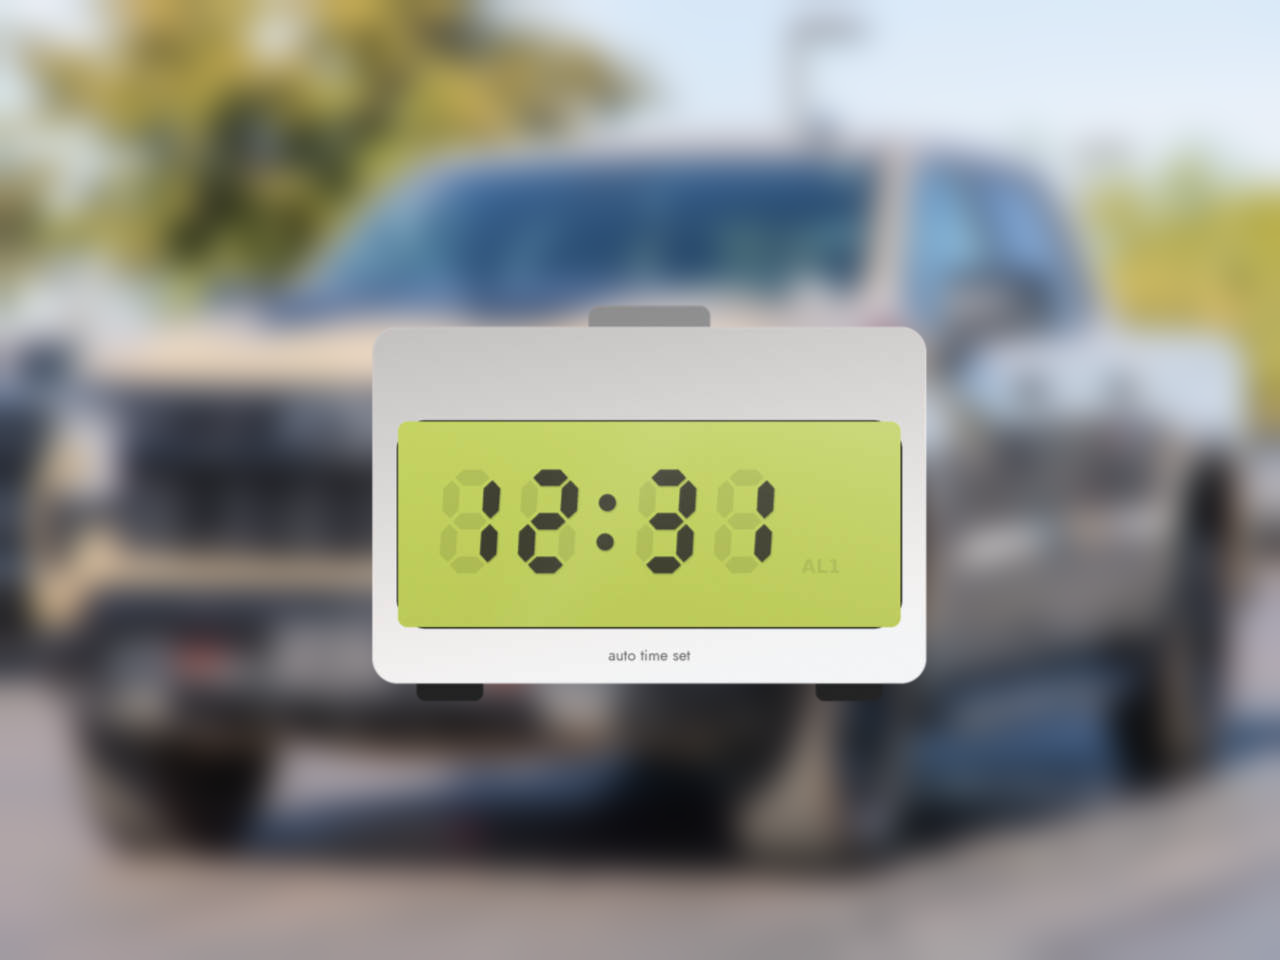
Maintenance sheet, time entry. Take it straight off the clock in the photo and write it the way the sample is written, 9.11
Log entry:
12.31
